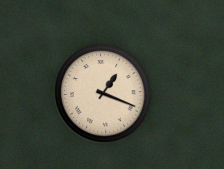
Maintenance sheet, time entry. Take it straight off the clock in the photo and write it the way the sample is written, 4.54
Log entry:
1.19
